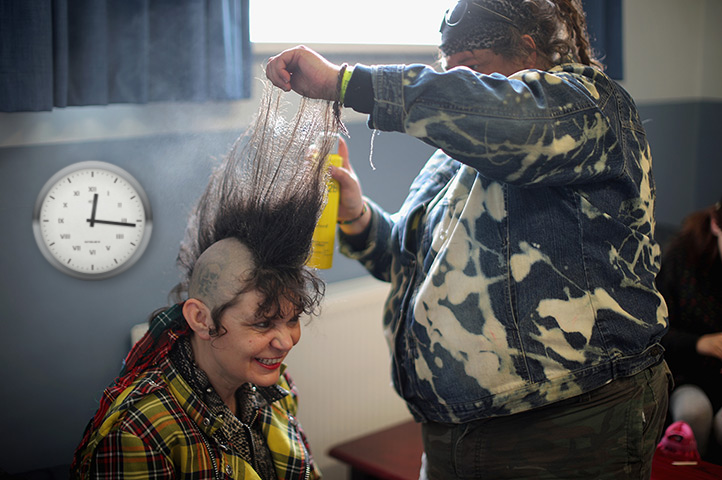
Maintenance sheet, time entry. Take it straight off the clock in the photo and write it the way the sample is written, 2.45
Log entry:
12.16
